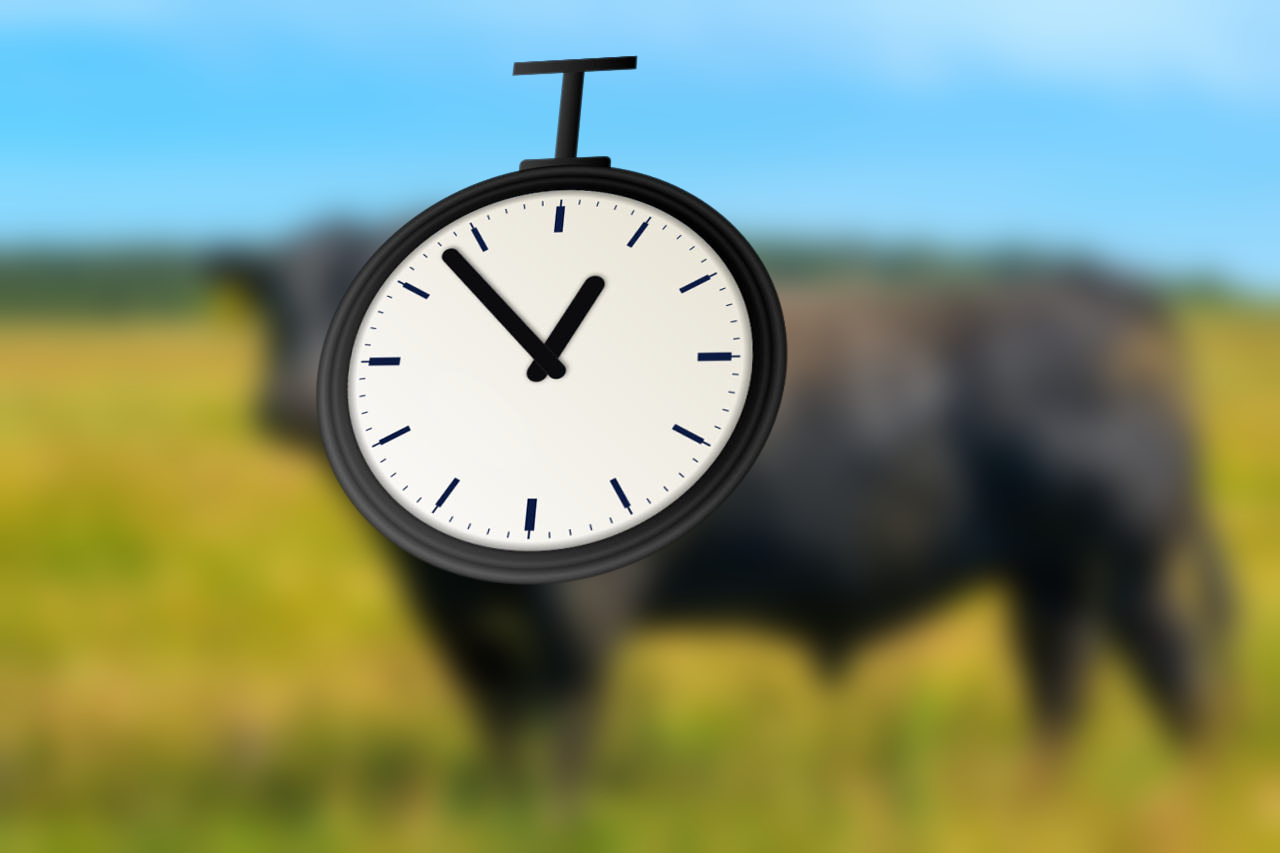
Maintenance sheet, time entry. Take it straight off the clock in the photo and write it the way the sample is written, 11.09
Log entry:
12.53
